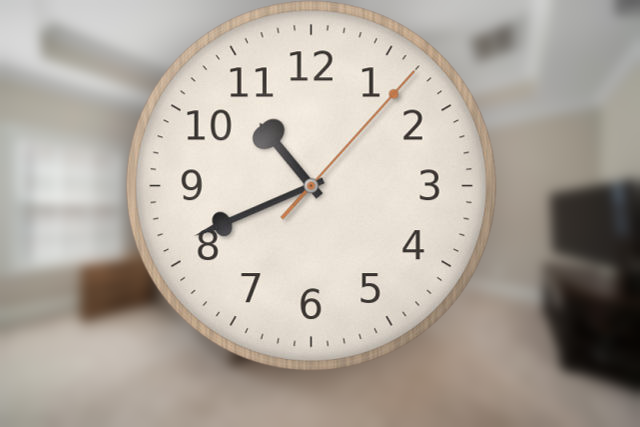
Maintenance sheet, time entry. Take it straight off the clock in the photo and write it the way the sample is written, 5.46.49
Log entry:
10.41.07
